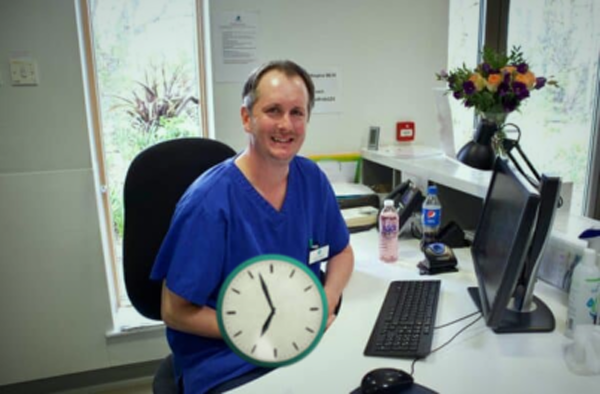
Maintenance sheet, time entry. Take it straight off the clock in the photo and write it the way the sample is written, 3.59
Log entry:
6.57
